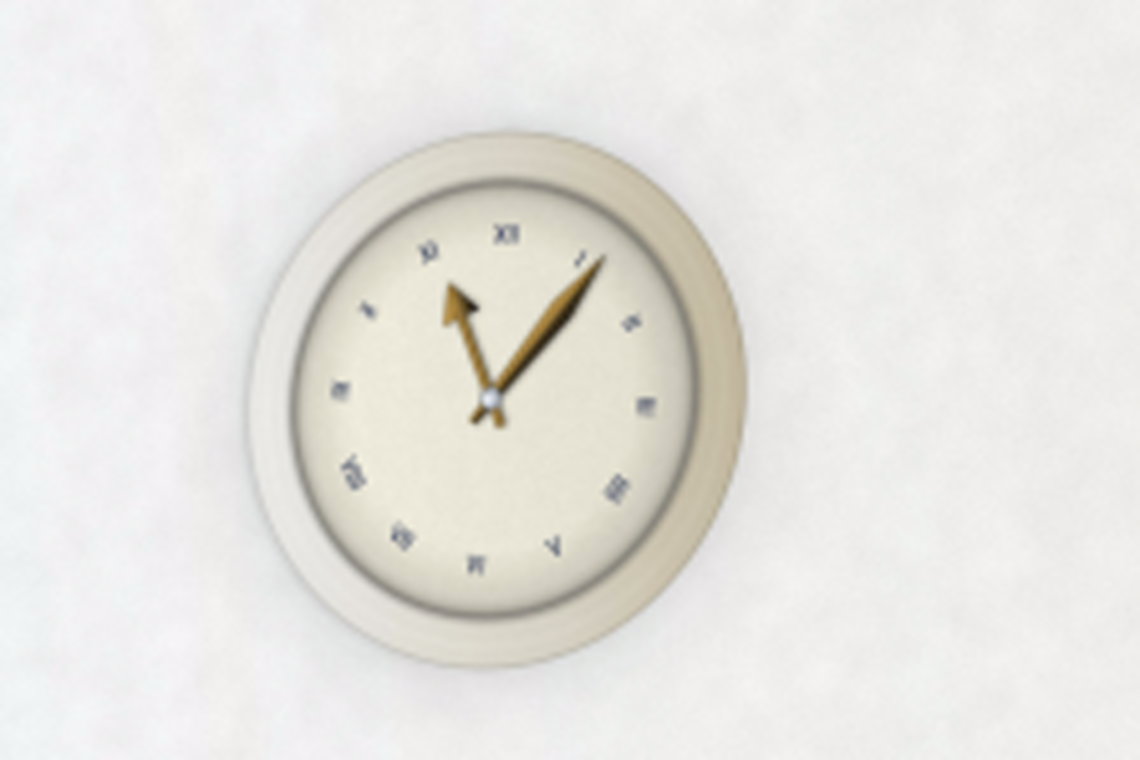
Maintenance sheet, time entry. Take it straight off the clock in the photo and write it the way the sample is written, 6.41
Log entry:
11.06
